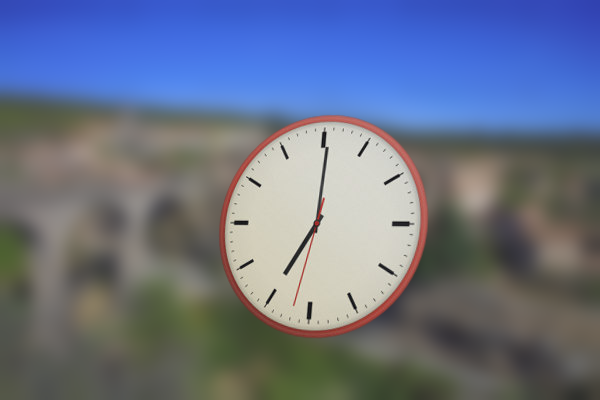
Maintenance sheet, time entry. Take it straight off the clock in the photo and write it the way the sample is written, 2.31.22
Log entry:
7.00.32
